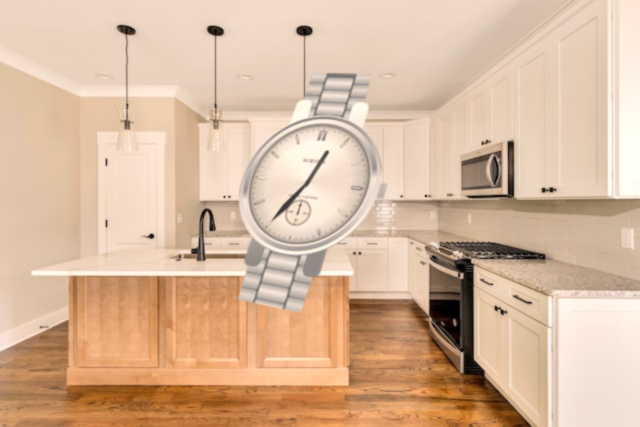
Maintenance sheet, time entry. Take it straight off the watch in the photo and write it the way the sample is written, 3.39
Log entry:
12.35
